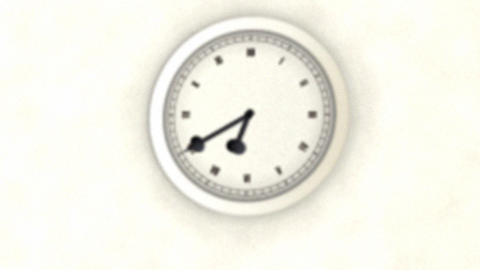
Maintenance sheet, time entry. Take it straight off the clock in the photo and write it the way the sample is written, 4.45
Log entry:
6.40
